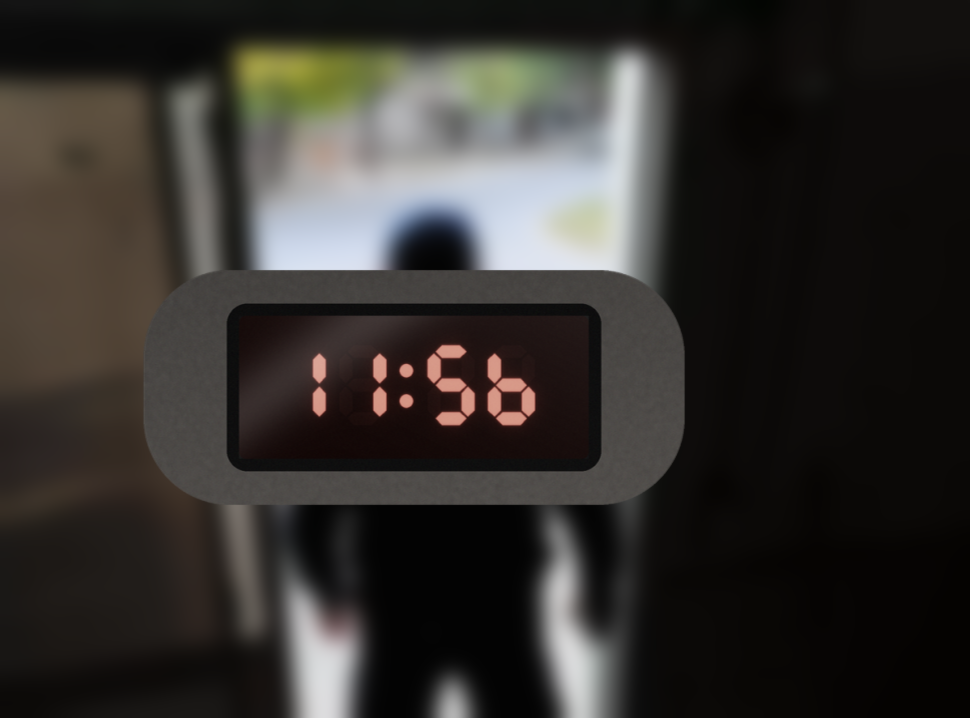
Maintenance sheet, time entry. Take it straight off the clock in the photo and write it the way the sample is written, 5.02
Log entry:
11.56
